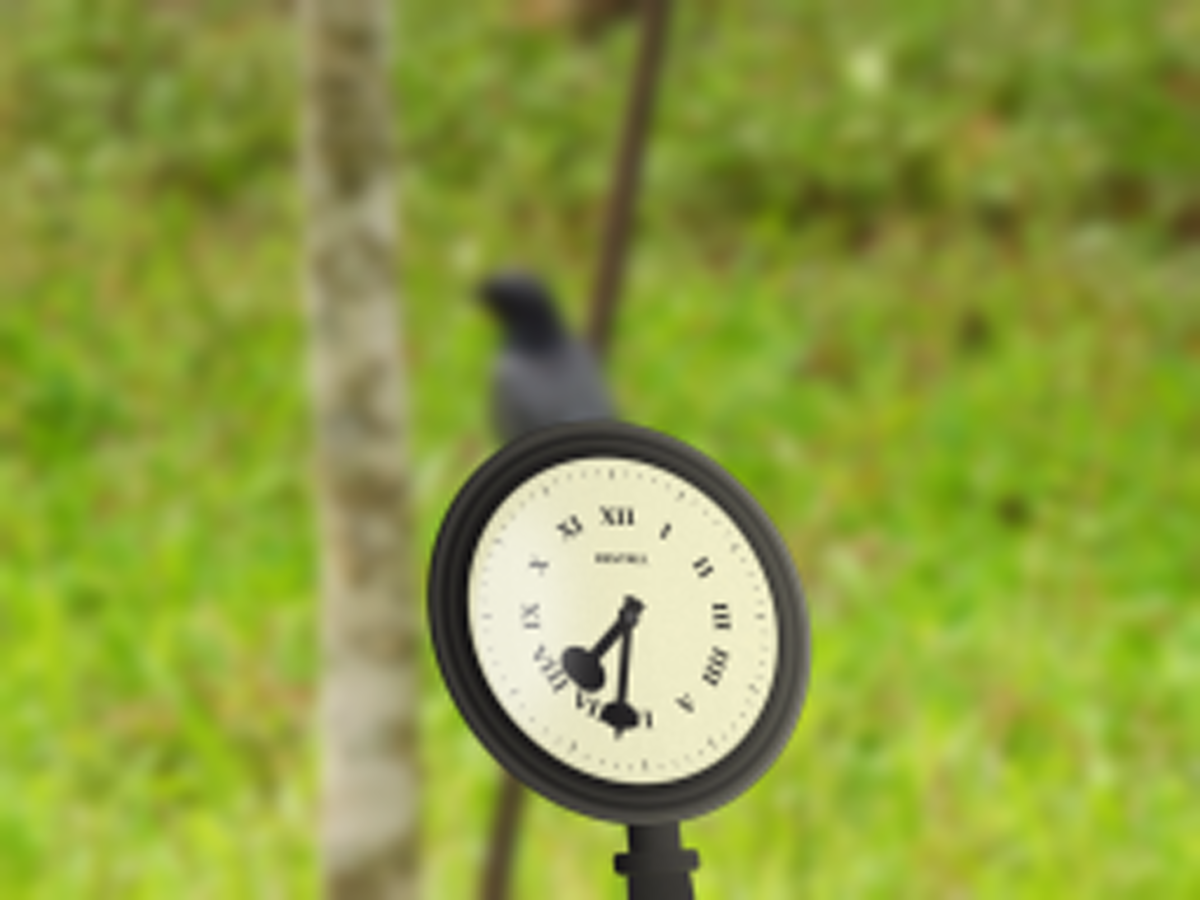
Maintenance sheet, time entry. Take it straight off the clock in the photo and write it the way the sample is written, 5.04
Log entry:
7.32
